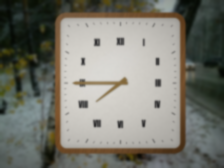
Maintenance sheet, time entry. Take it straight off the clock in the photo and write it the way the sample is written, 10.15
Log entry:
7.45
